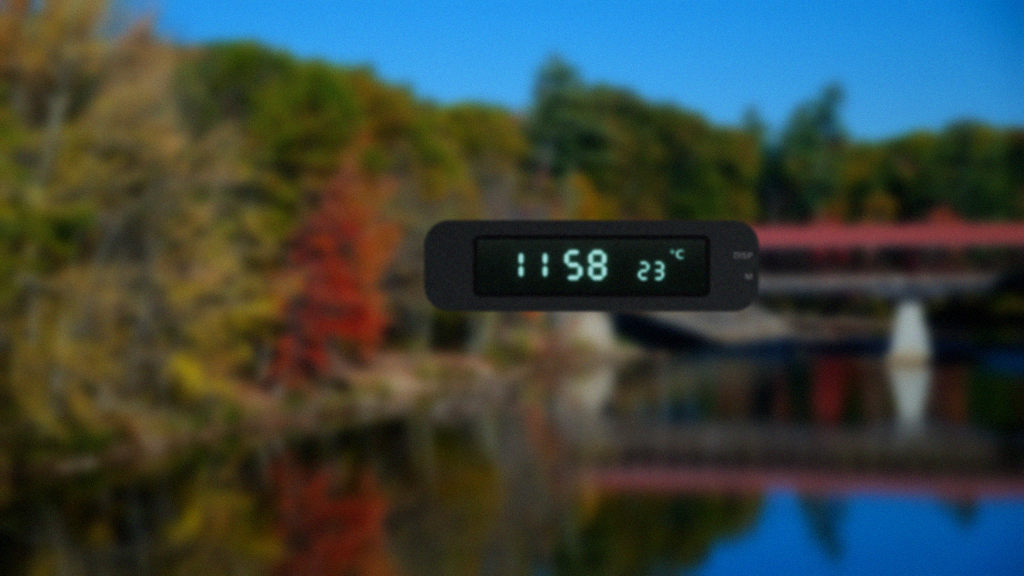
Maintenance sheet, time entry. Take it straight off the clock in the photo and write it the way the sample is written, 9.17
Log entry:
11.58
